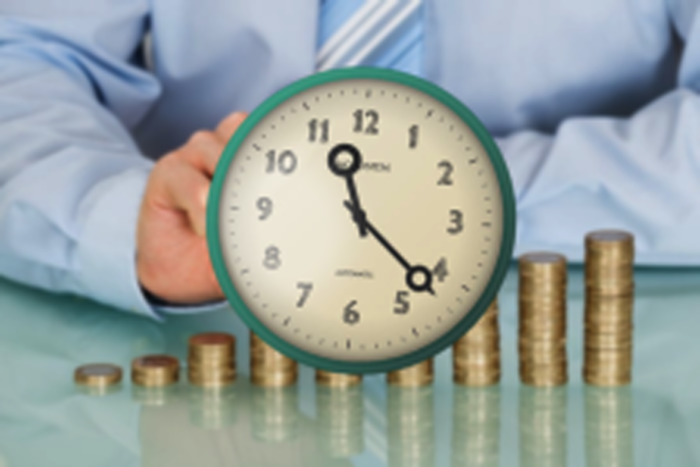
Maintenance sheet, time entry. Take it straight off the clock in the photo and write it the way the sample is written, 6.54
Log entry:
11.22
